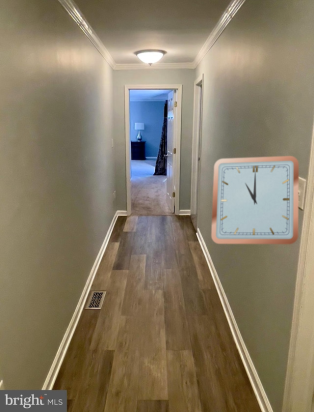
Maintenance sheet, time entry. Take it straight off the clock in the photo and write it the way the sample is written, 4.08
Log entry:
11.00
